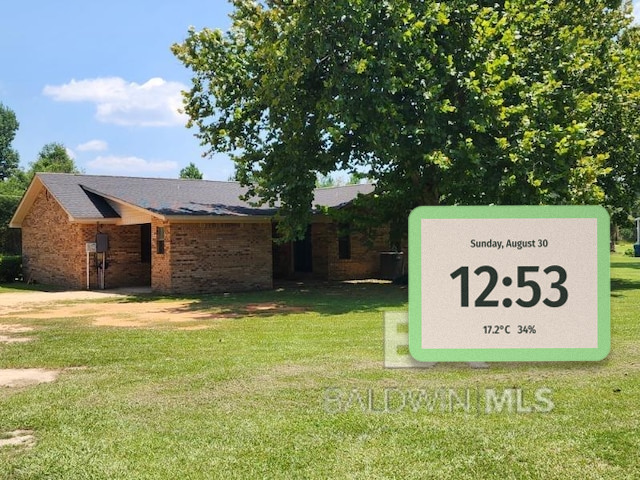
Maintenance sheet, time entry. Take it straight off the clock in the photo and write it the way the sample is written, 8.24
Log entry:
12.53
